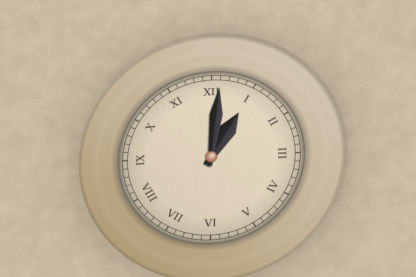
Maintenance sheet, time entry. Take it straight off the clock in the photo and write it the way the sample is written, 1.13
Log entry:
1.01
